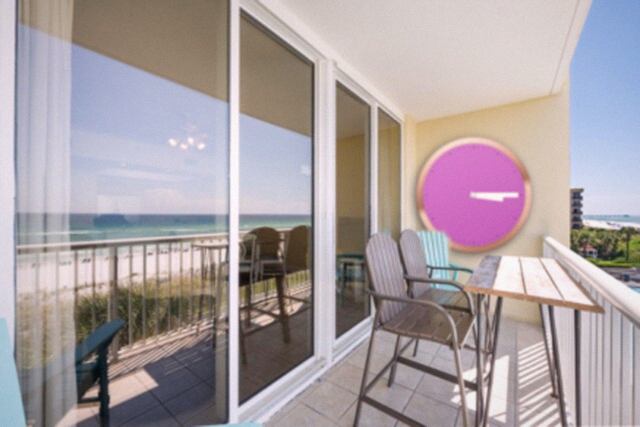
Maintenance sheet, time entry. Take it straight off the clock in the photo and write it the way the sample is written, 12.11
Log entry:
3.15
